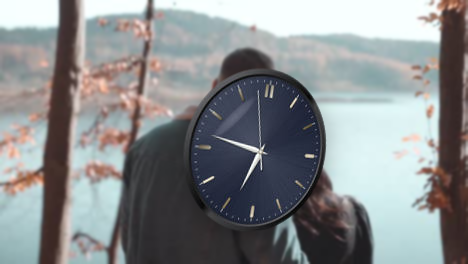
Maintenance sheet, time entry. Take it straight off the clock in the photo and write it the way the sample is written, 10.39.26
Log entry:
6.46.58
